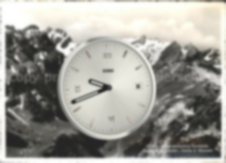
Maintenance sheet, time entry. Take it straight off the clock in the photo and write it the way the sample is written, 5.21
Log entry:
9.42
